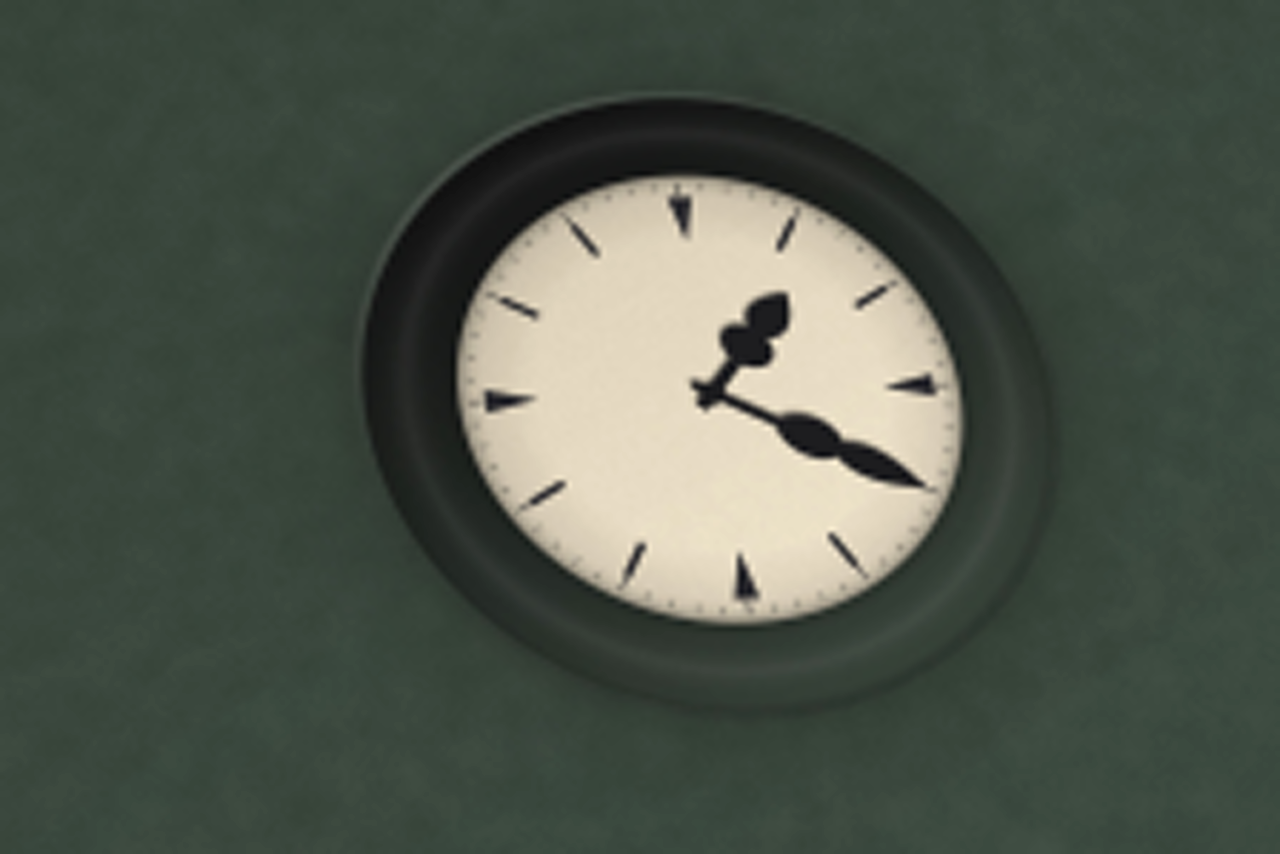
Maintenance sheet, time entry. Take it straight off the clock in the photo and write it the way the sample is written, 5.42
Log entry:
1.20
